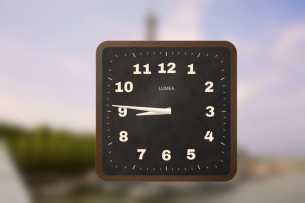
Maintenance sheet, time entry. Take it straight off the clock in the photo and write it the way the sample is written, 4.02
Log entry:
8.46
